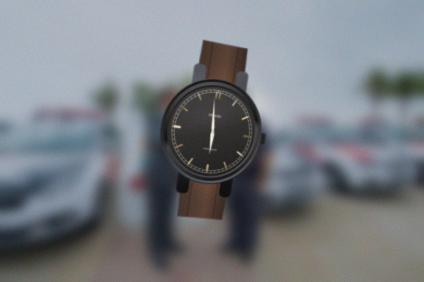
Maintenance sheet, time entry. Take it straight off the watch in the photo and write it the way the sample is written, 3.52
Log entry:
5.59
